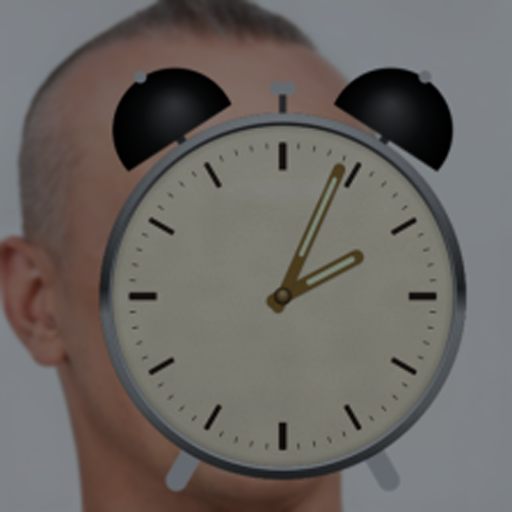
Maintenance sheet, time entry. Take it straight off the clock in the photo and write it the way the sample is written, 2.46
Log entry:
2.04
